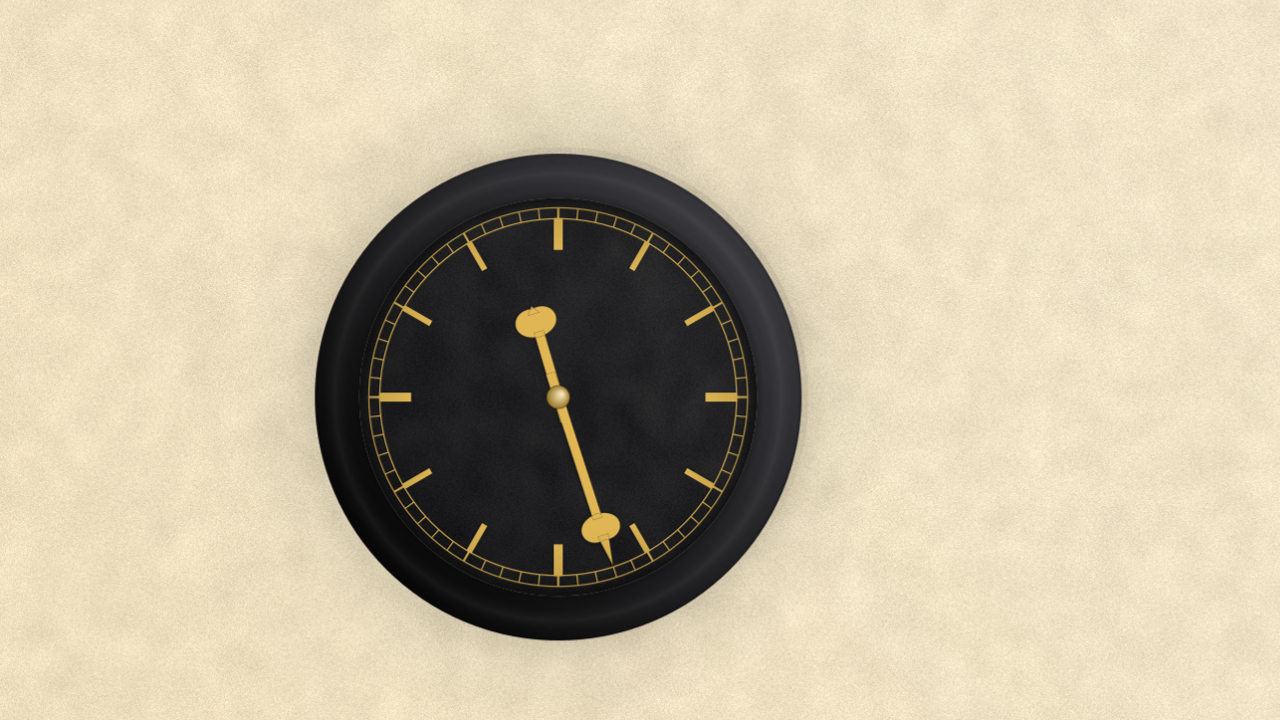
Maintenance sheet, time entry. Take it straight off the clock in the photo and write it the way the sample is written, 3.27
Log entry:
11.27
